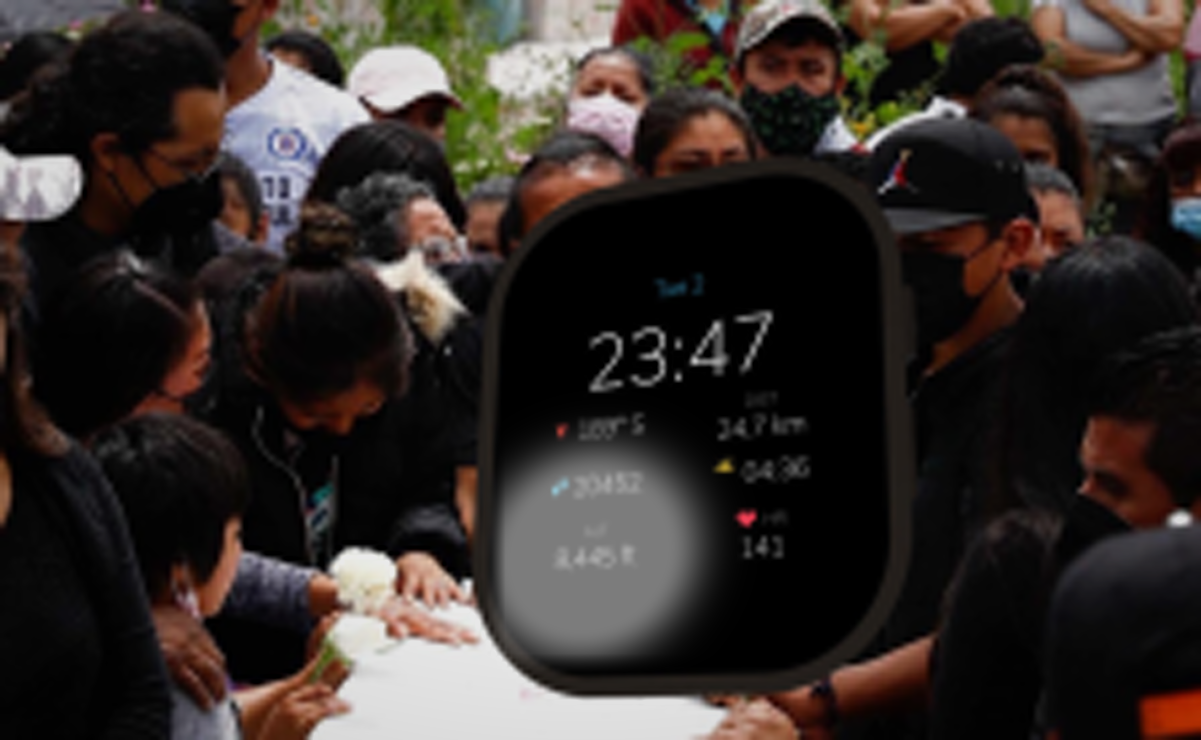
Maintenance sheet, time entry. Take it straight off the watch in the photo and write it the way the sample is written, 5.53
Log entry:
23.47
